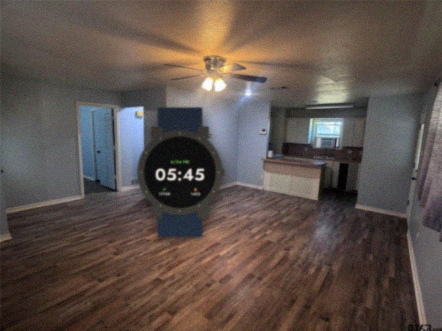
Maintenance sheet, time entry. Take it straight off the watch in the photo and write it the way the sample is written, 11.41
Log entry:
5.45
